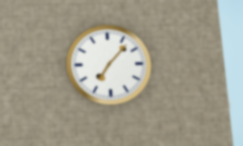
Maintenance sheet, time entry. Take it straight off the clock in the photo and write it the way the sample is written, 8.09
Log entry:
7.07
